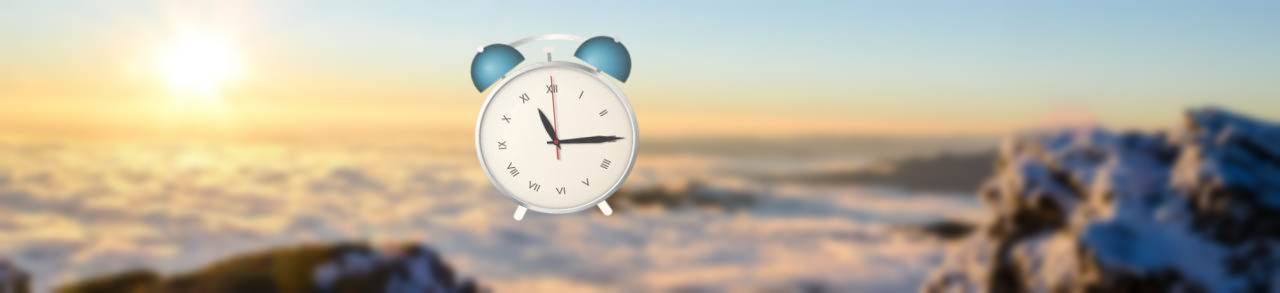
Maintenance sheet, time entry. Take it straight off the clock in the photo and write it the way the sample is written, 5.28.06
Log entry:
11.15.00
